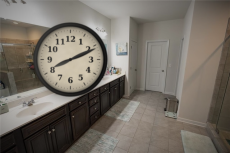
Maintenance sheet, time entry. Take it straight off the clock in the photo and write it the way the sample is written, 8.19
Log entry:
8.11
